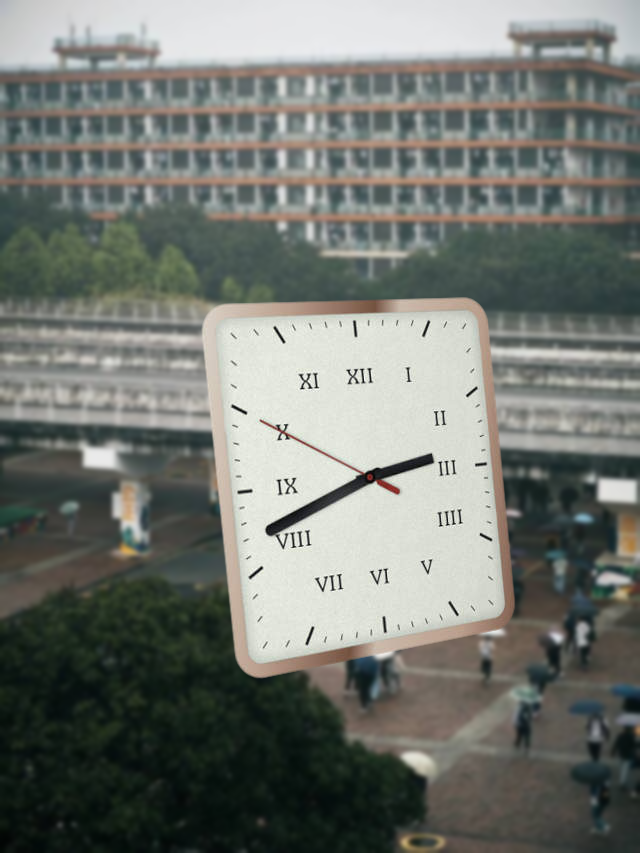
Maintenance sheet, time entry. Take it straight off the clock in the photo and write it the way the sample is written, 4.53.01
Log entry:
2.41.50
